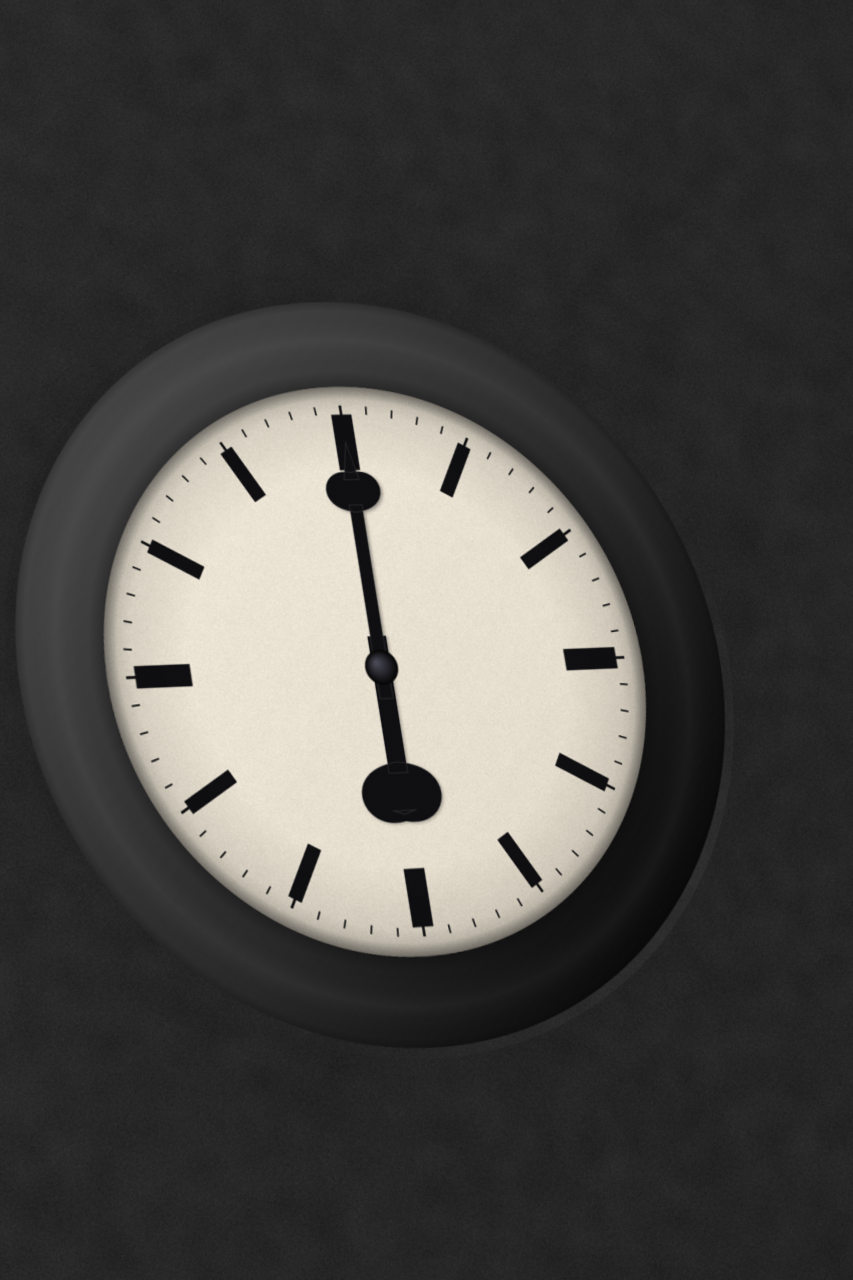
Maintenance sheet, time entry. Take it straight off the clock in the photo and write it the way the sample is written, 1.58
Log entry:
6.00
